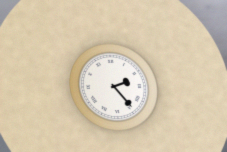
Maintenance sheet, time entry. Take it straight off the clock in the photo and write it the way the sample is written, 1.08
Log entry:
2.24
